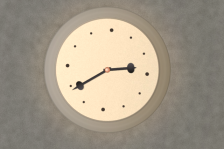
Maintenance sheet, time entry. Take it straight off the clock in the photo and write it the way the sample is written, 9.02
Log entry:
2.39
